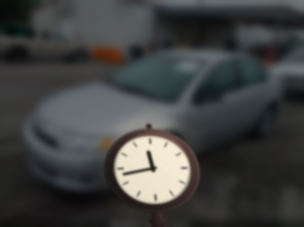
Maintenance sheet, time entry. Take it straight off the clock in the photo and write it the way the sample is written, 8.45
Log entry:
11.43
